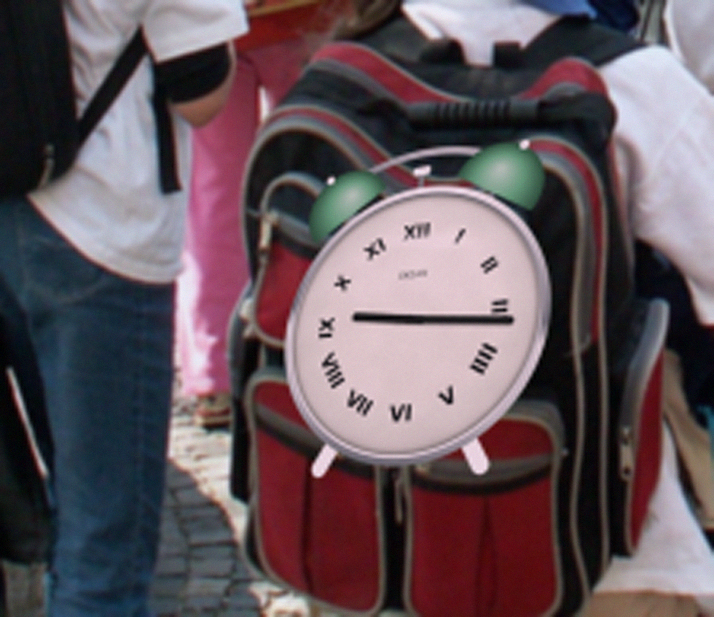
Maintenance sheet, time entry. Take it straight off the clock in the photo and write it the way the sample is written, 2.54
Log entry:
9.16
